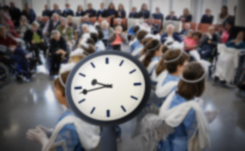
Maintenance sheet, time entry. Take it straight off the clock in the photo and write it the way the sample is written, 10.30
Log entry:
9.43
